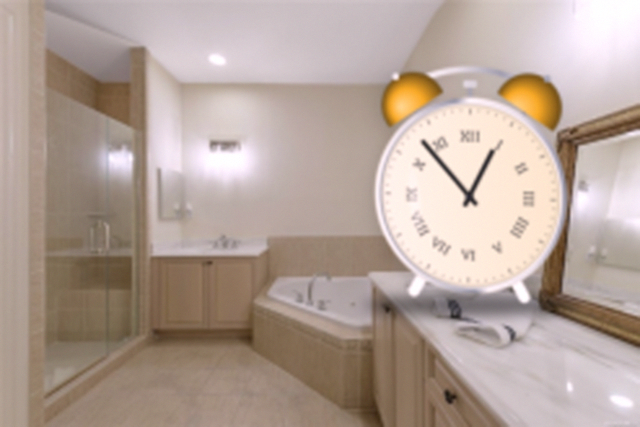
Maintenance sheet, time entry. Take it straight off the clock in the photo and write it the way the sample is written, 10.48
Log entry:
12.53
